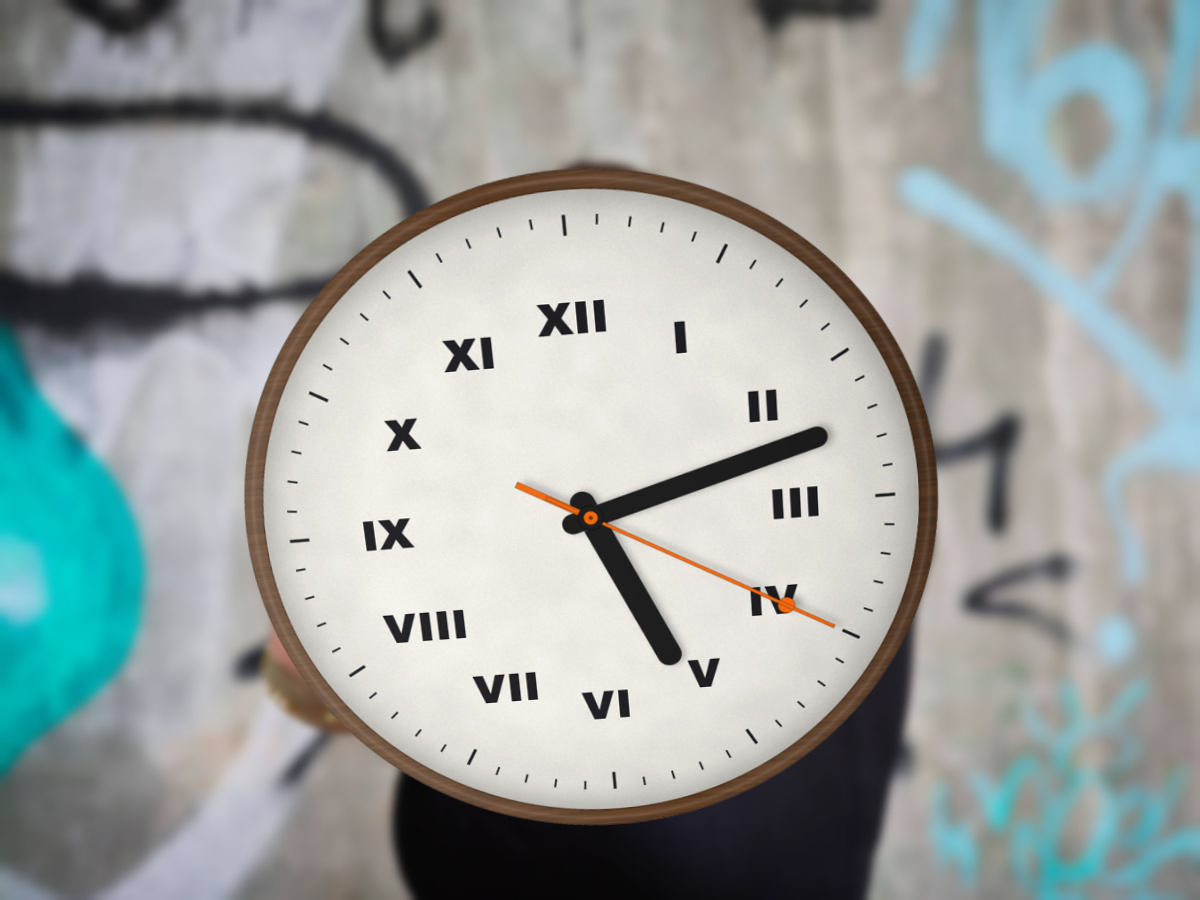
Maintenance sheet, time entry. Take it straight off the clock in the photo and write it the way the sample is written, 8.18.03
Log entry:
5.12.20
